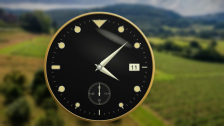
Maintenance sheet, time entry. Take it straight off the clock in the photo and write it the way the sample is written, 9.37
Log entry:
4.08
